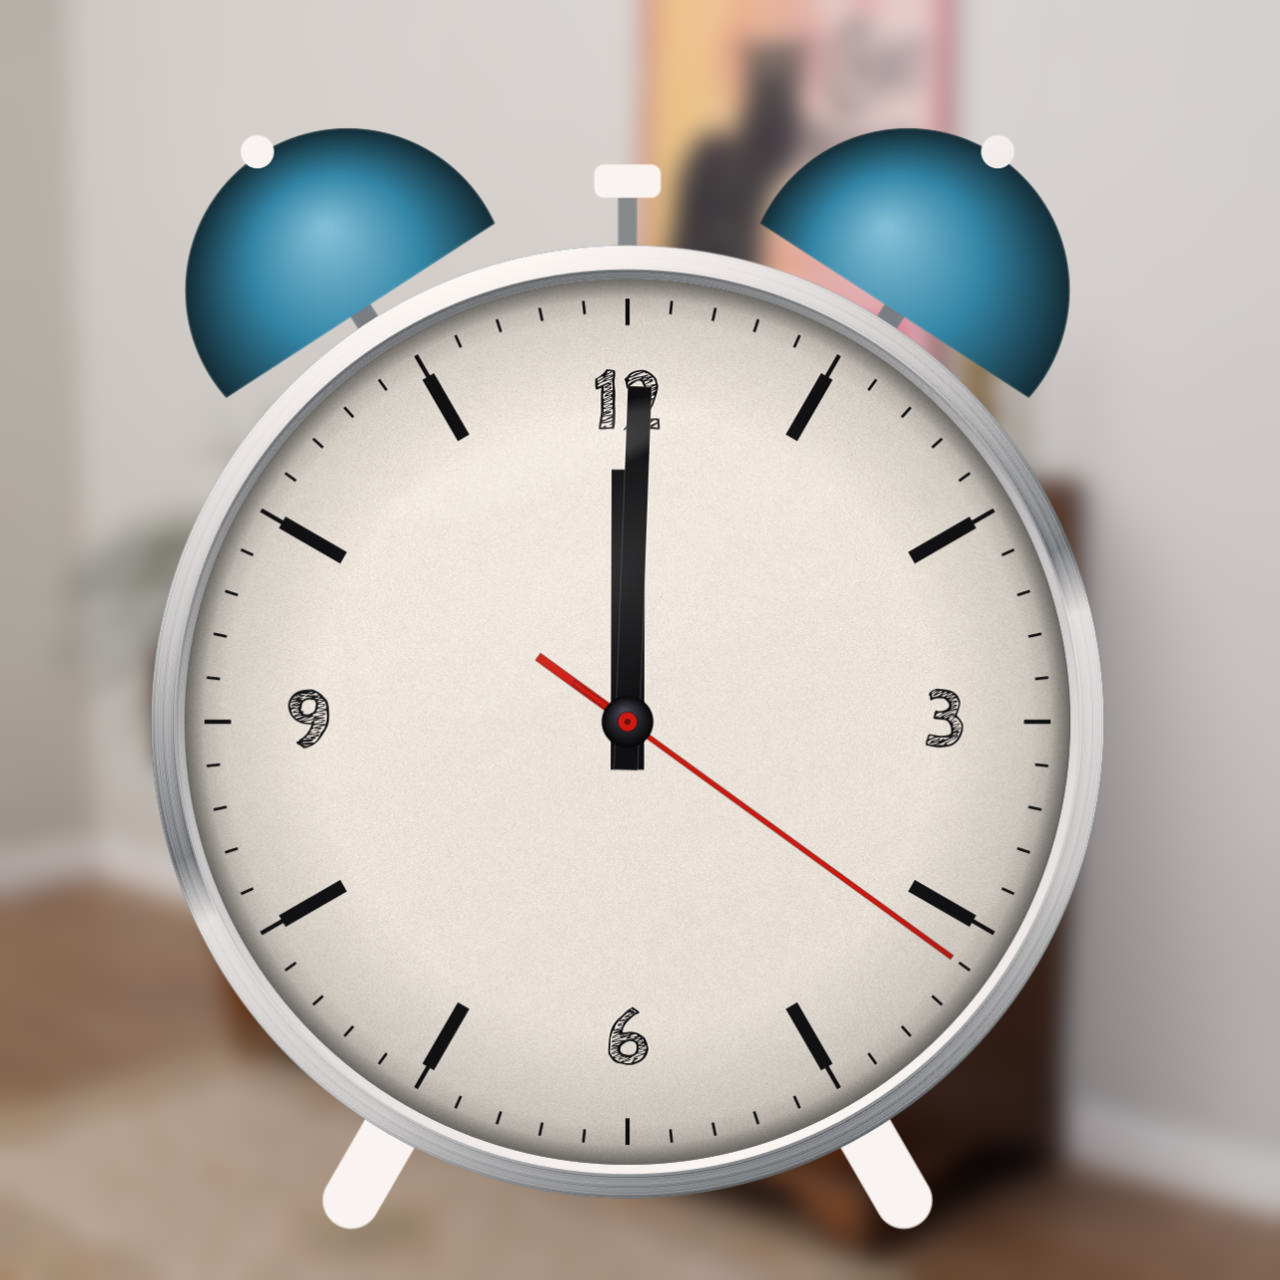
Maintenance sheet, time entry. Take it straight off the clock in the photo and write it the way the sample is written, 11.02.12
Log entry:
12.00.21
